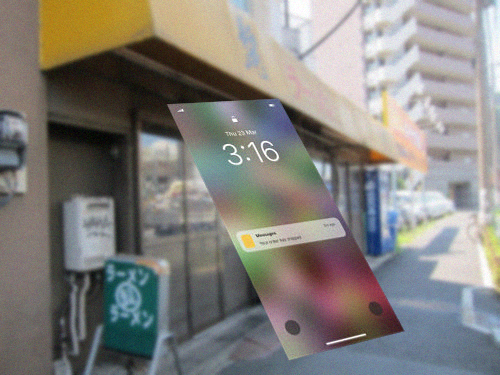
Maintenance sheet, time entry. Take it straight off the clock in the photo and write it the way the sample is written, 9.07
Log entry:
3.16
